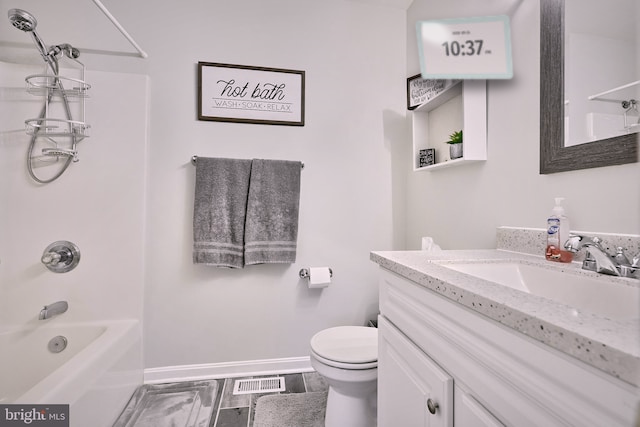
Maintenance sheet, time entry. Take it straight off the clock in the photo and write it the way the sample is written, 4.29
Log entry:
10.37
